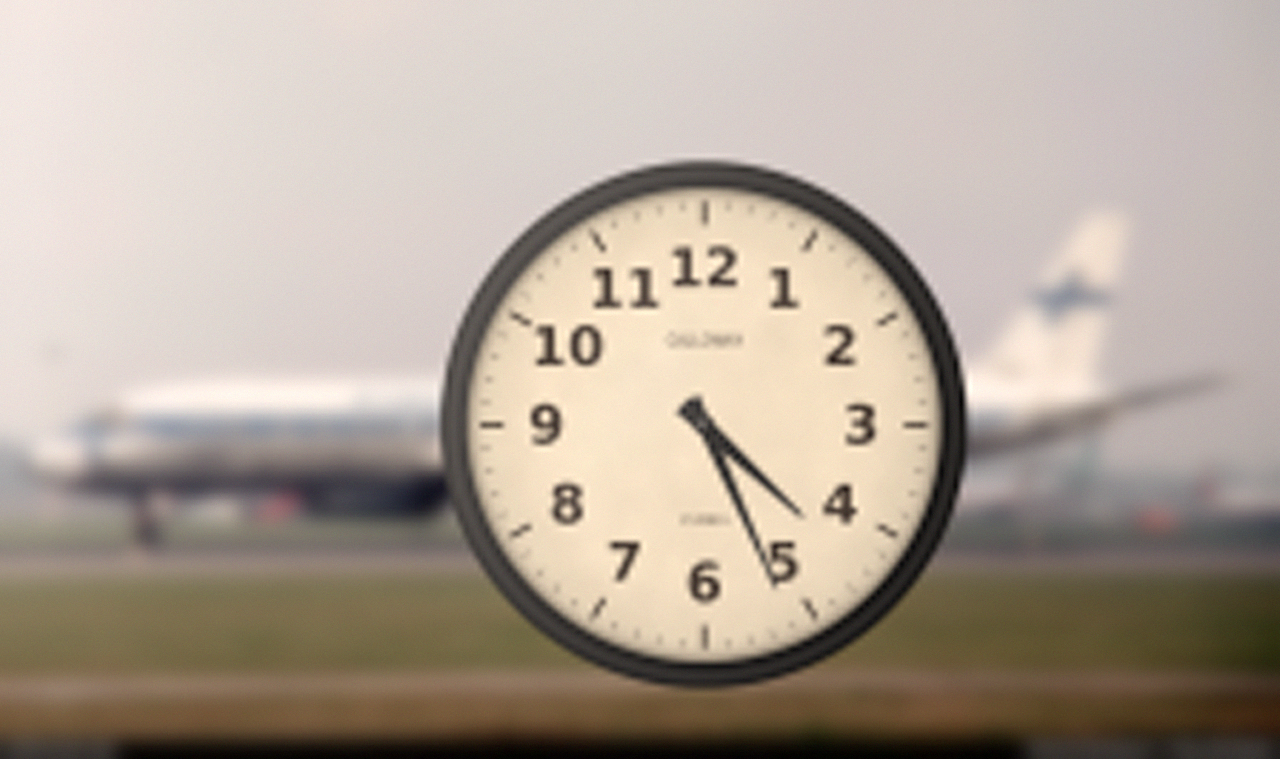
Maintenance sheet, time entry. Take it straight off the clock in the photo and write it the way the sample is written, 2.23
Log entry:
4.26
